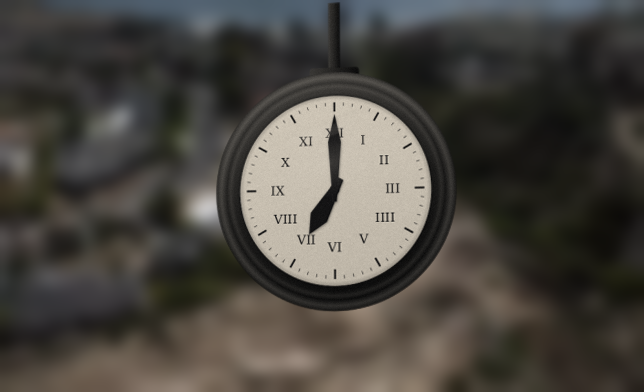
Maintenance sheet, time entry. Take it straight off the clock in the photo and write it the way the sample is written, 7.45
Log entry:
7.00
